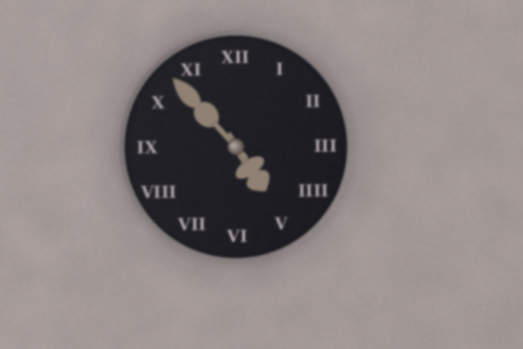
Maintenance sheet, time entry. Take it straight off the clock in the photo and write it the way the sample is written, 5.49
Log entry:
4.53
